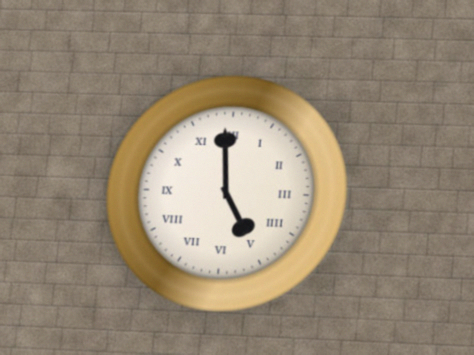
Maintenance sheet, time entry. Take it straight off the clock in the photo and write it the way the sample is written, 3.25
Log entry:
4.59
